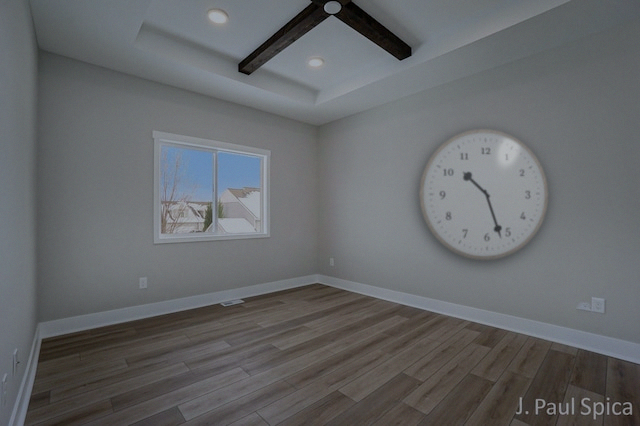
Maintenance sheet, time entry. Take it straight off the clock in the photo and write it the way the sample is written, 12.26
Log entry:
10.27
